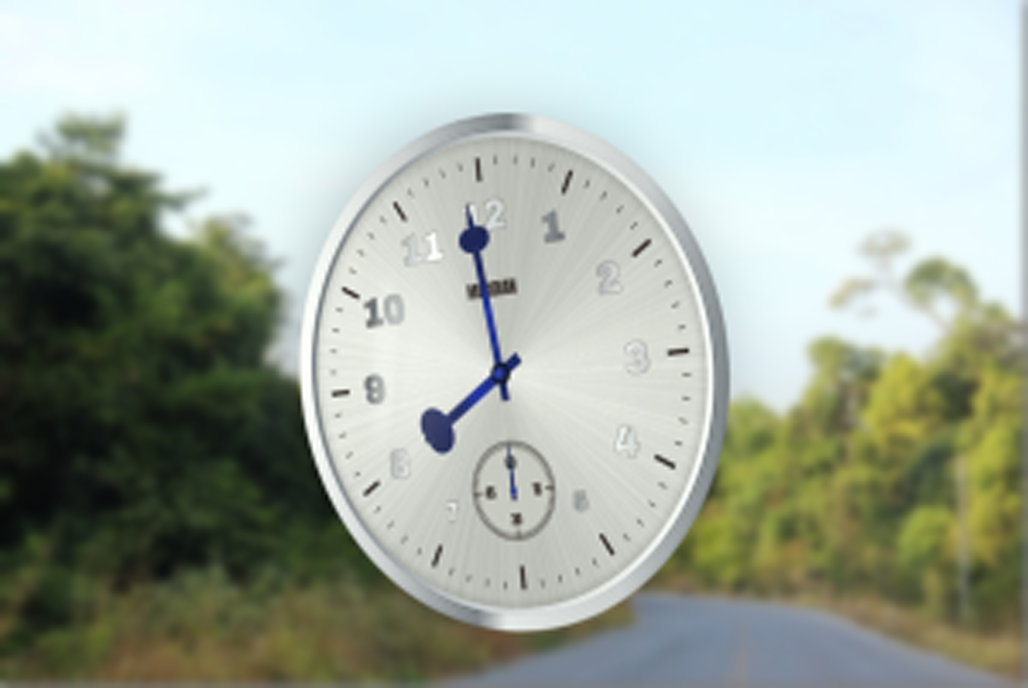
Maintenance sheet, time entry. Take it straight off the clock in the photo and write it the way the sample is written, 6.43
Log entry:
7.59
